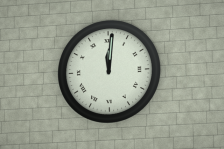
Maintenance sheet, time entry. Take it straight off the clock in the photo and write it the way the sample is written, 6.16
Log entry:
12.01
